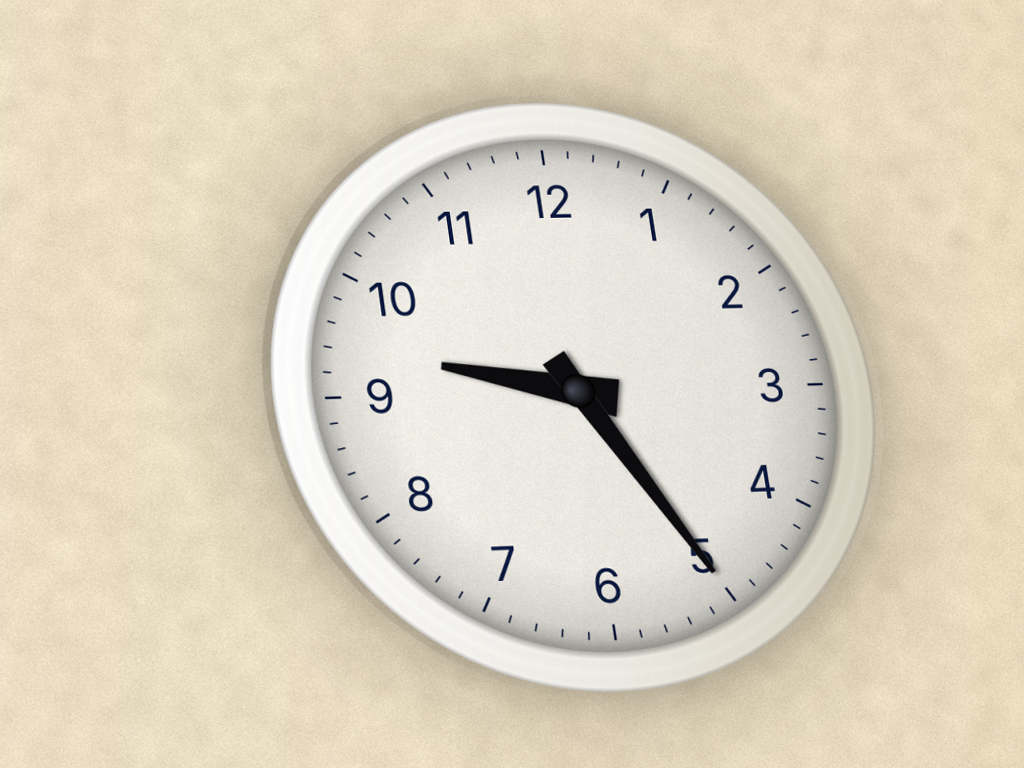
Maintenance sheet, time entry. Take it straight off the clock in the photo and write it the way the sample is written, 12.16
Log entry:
9.25
